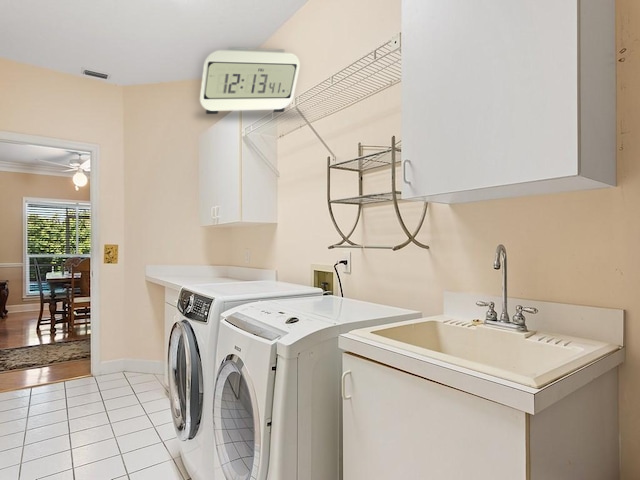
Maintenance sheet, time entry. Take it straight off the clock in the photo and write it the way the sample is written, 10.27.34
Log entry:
12.13.41
